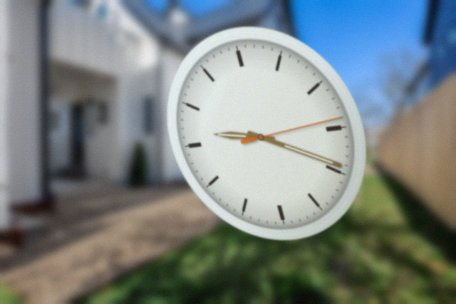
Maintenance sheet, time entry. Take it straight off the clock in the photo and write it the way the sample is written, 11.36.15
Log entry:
9.19.14
